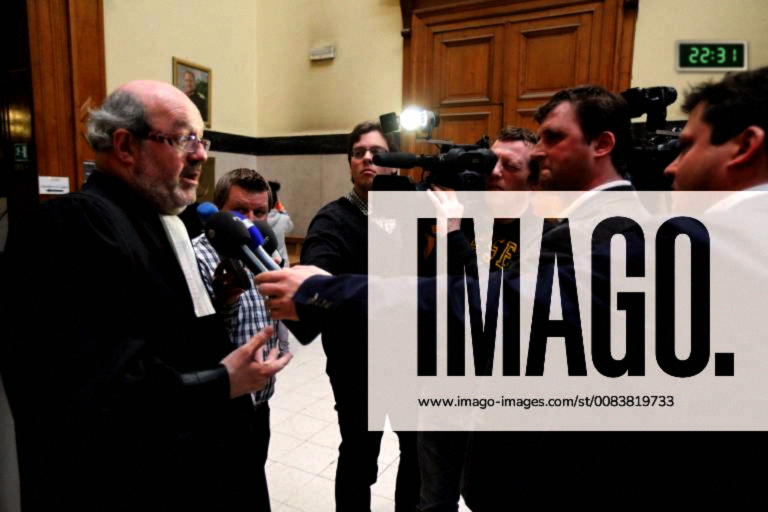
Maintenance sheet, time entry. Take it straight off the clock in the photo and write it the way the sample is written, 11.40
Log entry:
22.31
